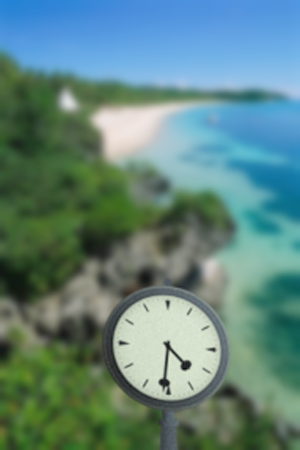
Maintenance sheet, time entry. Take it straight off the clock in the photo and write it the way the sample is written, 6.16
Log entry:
4.31
